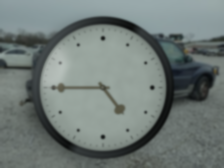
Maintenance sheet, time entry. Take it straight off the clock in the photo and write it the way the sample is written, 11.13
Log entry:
4.45
